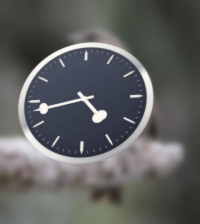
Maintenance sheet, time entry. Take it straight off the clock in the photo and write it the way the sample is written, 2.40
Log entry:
4.43
